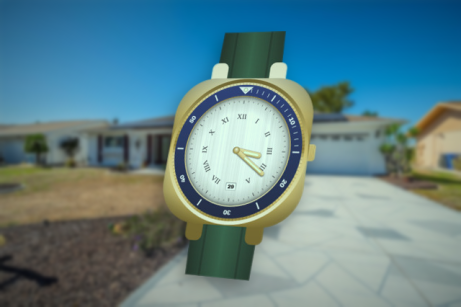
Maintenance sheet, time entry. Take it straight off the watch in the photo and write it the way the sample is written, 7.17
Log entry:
3.21
